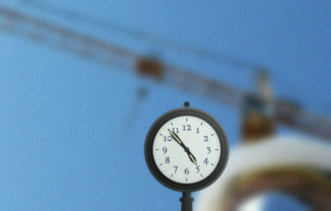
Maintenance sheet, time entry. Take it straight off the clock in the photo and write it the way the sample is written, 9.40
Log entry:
4.53
